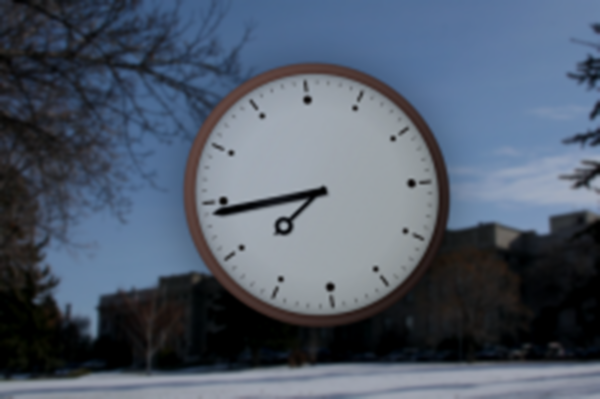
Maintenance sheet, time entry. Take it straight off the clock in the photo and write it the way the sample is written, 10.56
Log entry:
7.44
